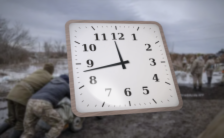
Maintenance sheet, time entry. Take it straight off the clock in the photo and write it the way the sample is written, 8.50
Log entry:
11.43
